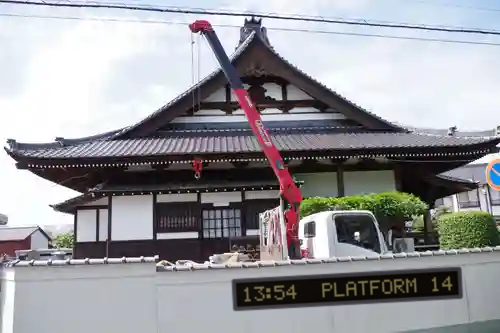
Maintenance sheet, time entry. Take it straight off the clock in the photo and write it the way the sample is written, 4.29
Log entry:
13.54
